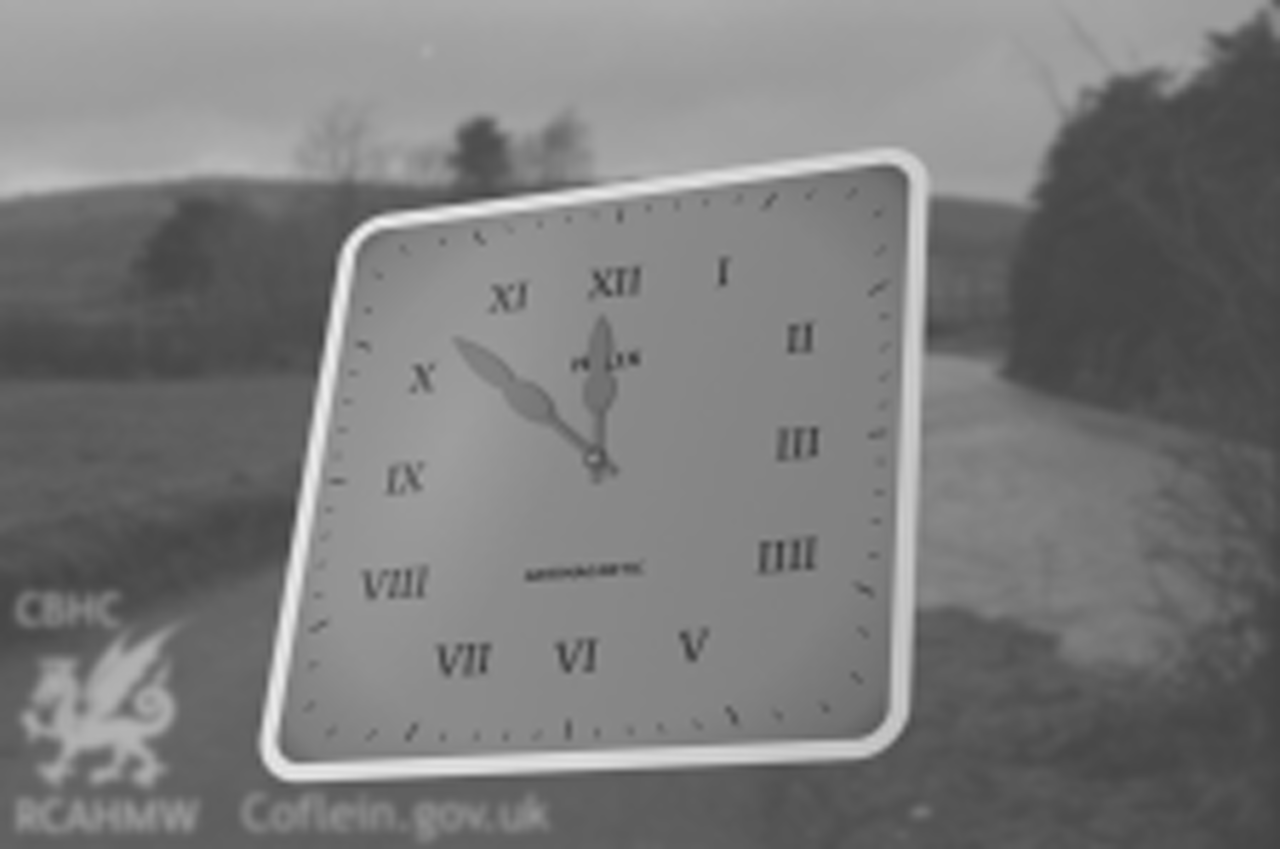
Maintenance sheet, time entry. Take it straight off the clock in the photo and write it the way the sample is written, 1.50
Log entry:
11.52
